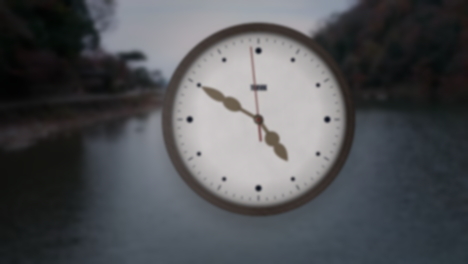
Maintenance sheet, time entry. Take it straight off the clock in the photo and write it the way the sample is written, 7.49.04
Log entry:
4.49.59
